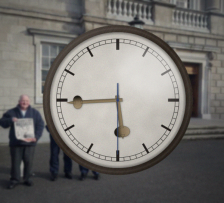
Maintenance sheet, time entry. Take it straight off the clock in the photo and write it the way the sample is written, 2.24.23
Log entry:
5.44.30
